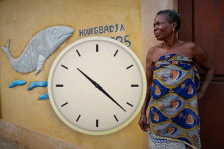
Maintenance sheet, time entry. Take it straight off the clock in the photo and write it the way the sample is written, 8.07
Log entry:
10.22
